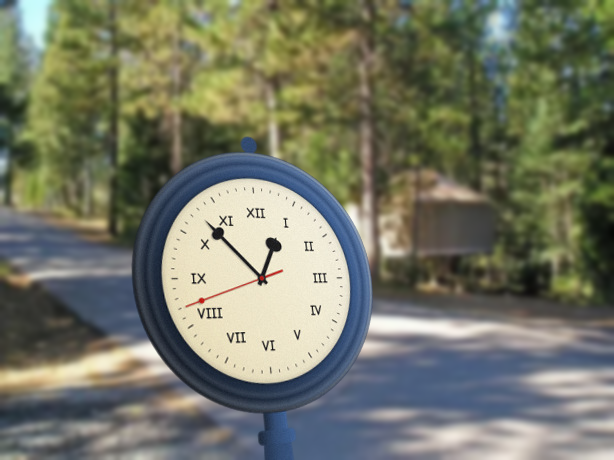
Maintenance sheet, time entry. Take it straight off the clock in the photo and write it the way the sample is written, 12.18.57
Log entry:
12.52.42
